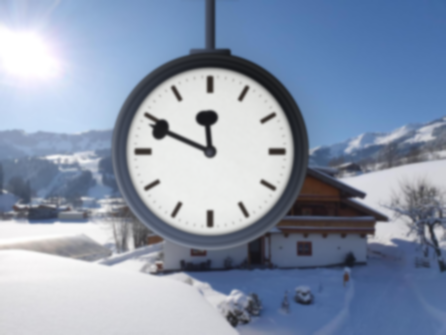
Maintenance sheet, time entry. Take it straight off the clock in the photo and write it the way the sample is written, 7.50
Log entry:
11.49
